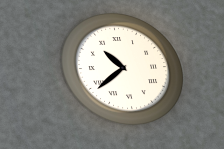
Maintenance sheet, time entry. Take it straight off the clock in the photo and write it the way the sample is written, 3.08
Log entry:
10.39
